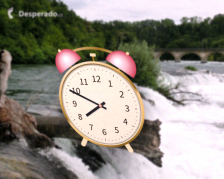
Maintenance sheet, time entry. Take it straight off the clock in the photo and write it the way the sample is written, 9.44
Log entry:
7.49
